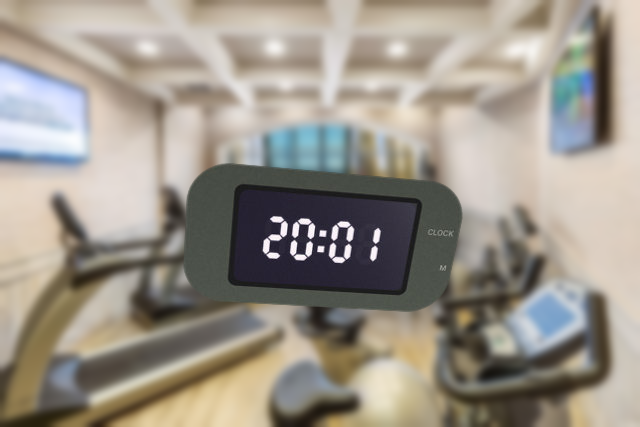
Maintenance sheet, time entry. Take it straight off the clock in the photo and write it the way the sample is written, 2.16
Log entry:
20.01
